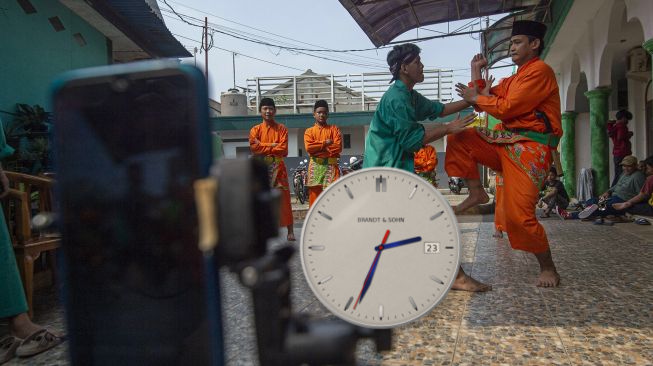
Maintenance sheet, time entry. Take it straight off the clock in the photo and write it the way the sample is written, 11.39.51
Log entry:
2.33.34
